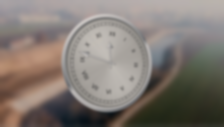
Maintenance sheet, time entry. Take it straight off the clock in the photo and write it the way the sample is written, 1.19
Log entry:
11.47
